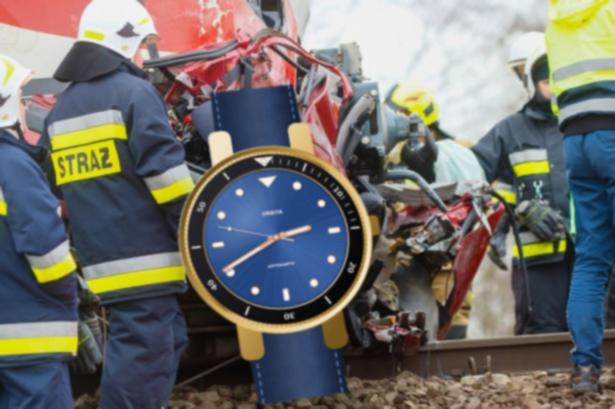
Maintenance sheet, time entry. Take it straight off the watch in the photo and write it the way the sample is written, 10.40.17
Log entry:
2.40.48
